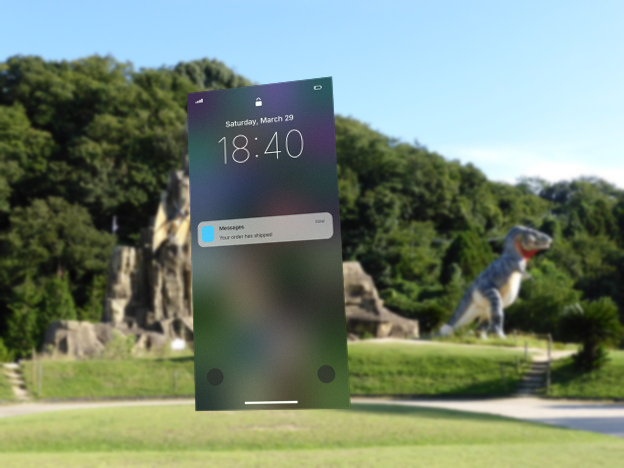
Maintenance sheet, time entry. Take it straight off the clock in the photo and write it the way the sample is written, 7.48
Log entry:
18.40
